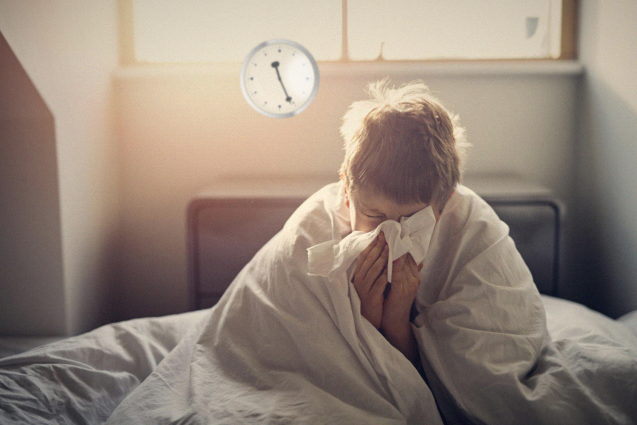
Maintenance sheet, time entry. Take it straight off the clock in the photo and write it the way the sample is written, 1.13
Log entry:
11.26
